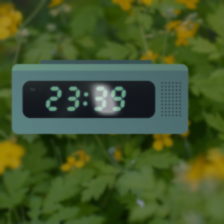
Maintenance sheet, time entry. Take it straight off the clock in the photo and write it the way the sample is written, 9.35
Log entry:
23.39
